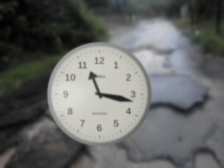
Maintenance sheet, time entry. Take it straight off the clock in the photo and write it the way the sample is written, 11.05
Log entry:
11.17
